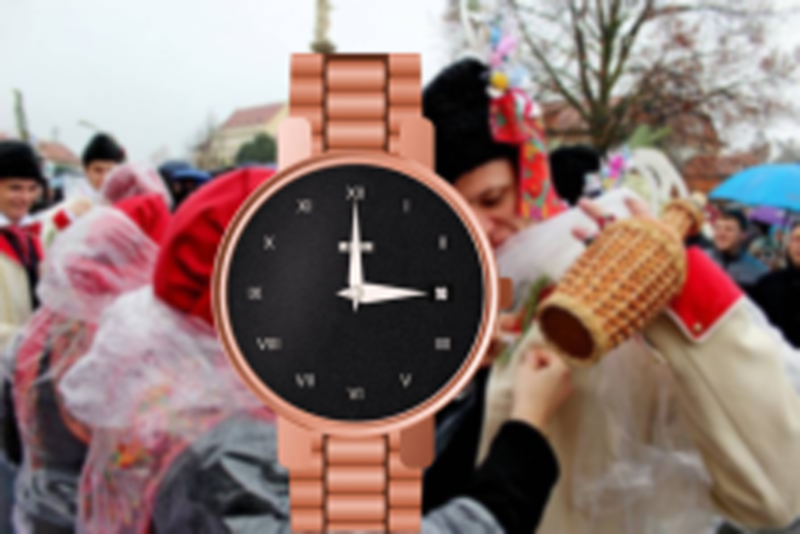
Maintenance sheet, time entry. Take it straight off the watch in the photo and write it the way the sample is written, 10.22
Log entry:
3.00
